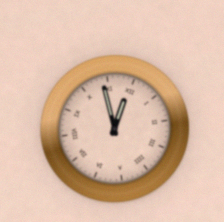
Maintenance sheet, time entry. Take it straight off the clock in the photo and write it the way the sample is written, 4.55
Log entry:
11.54
